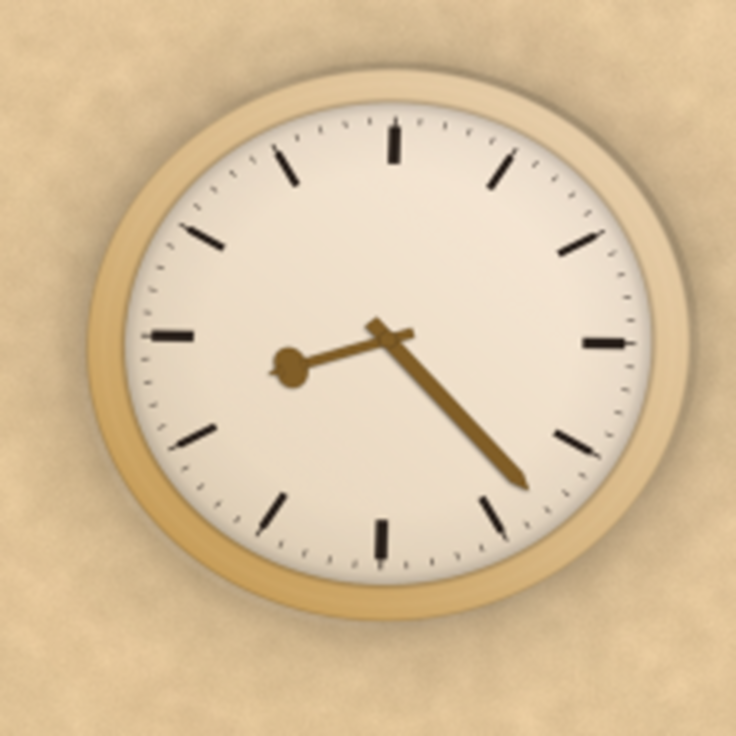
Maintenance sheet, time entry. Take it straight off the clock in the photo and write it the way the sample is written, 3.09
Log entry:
8.23
